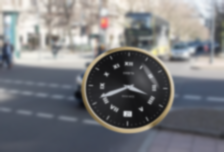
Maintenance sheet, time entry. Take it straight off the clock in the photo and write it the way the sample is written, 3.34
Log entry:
3.41
